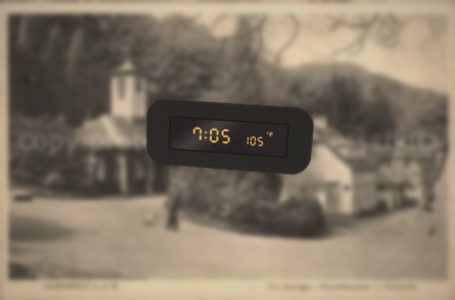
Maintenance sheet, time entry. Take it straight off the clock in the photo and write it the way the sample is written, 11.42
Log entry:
7.05
